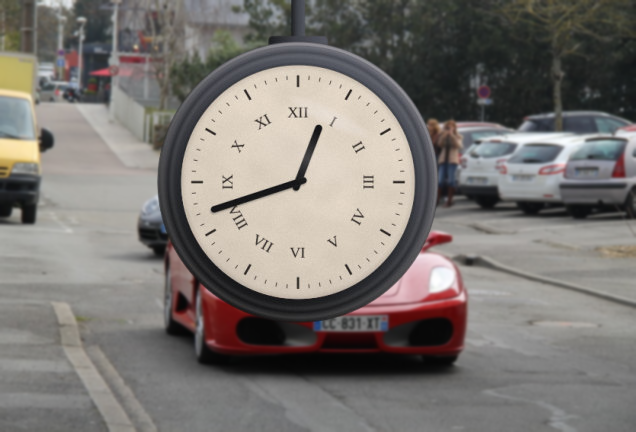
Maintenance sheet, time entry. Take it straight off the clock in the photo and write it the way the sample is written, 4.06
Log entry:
12.42
